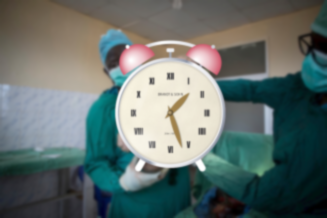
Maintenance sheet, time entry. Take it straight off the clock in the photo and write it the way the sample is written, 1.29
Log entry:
1.27
